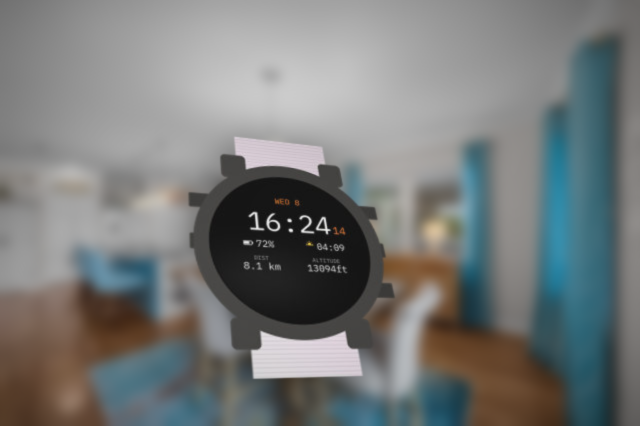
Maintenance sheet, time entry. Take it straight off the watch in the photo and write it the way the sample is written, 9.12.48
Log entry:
16.24.14
